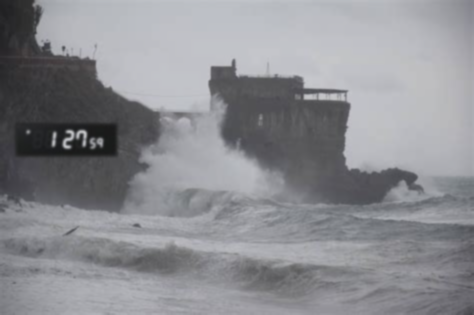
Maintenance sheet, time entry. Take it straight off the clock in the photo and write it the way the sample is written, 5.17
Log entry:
1.27
